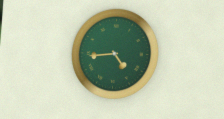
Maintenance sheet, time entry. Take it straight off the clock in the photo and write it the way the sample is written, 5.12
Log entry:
4.44
